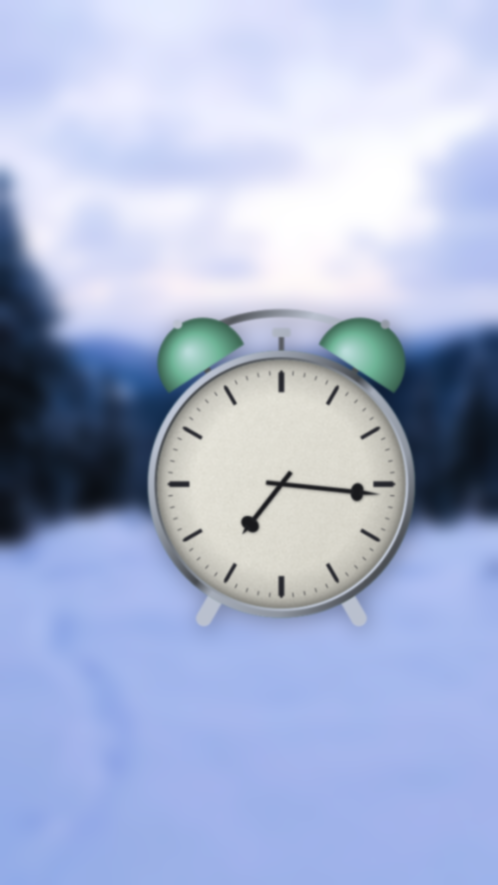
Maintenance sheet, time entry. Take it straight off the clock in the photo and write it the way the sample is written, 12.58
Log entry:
7.16
